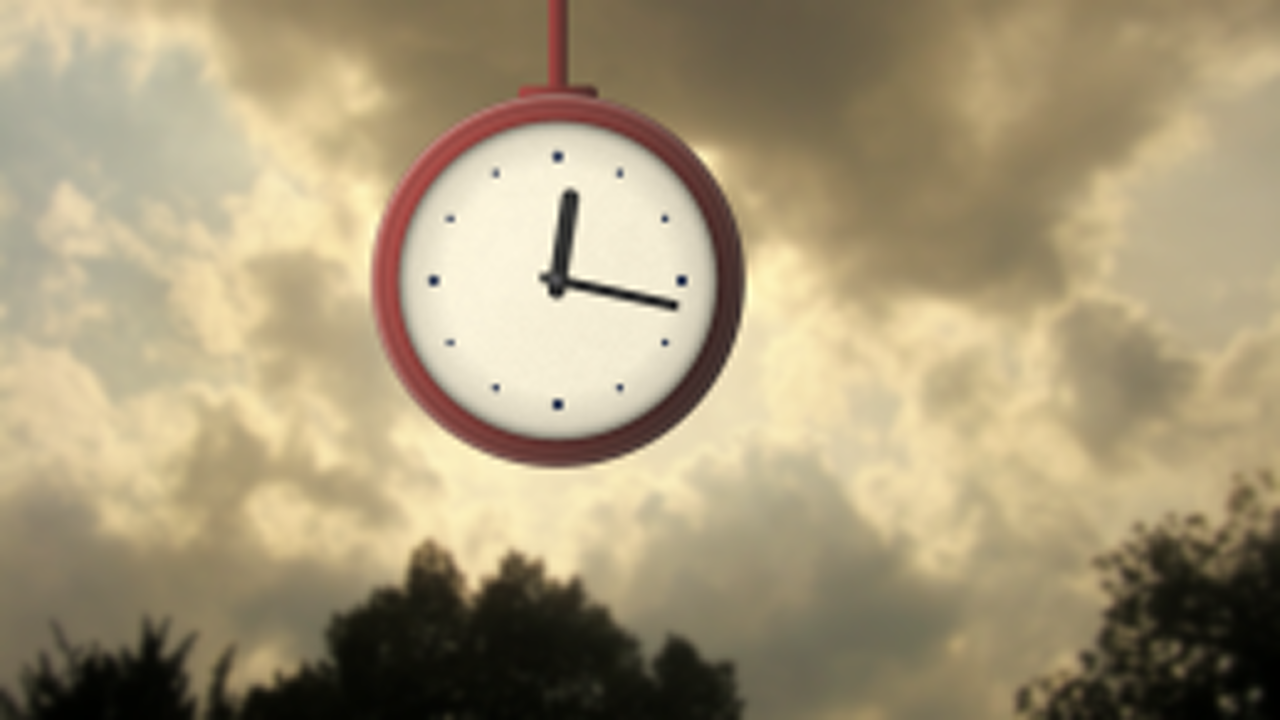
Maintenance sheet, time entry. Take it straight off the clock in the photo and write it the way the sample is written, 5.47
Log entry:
12.17
